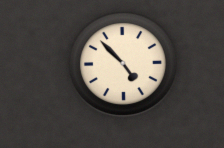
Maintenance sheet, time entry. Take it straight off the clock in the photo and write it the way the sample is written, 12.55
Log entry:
4.53
